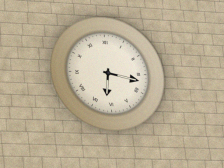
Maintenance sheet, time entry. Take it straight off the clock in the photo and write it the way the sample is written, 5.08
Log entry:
6.17
